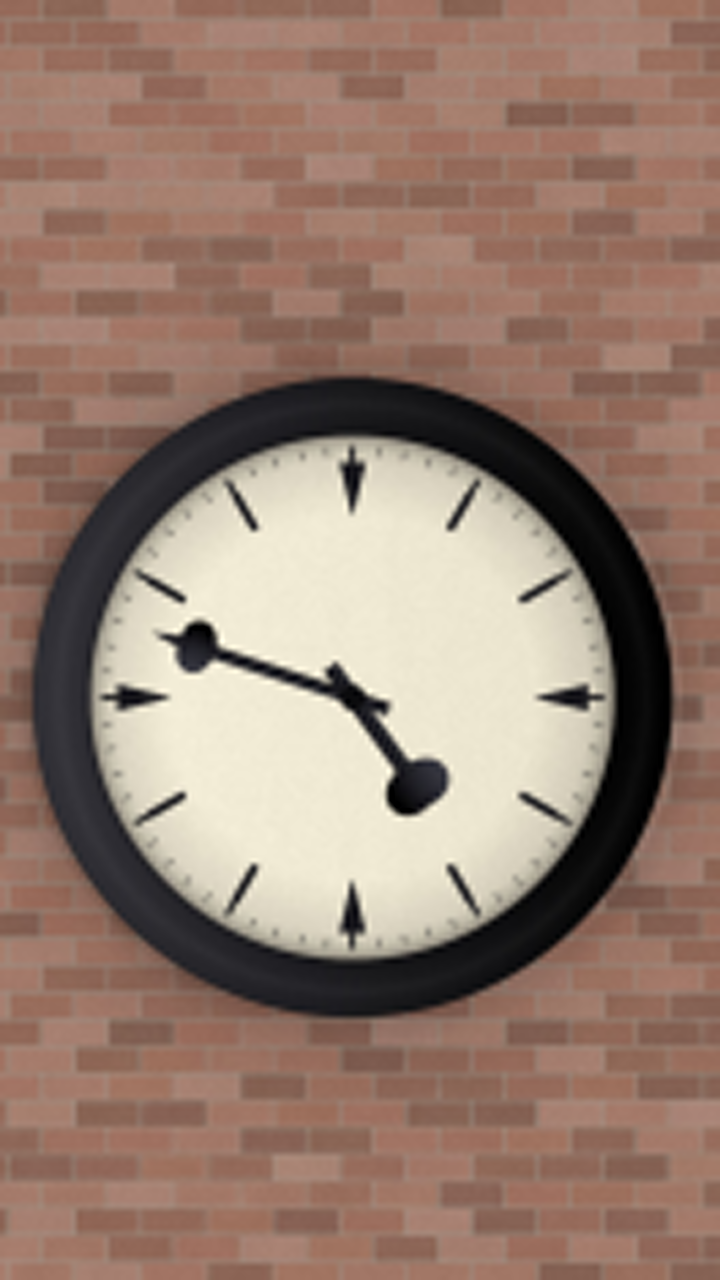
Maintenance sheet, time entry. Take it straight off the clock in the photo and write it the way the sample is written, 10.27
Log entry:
4.48
